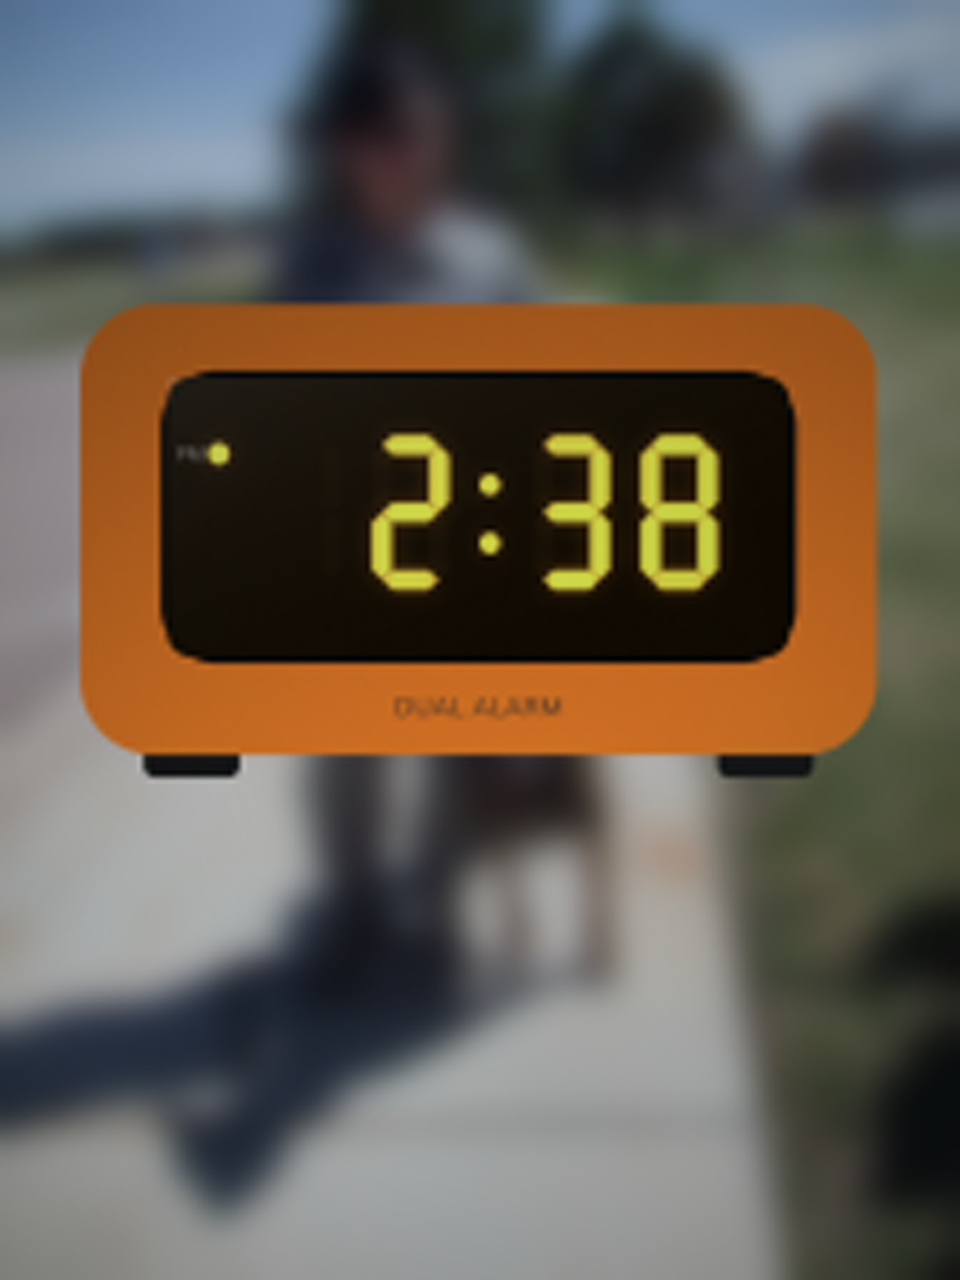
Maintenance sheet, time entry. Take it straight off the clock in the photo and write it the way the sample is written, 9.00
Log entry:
2.38
